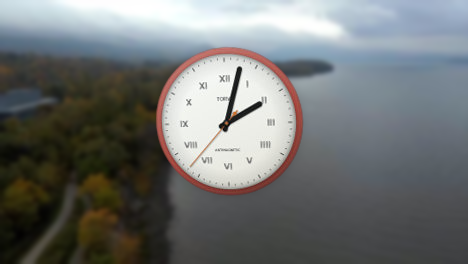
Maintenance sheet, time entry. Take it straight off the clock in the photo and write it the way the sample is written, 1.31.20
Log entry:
2.02.37
